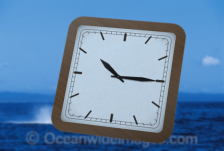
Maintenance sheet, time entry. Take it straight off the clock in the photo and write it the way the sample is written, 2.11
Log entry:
10.15
